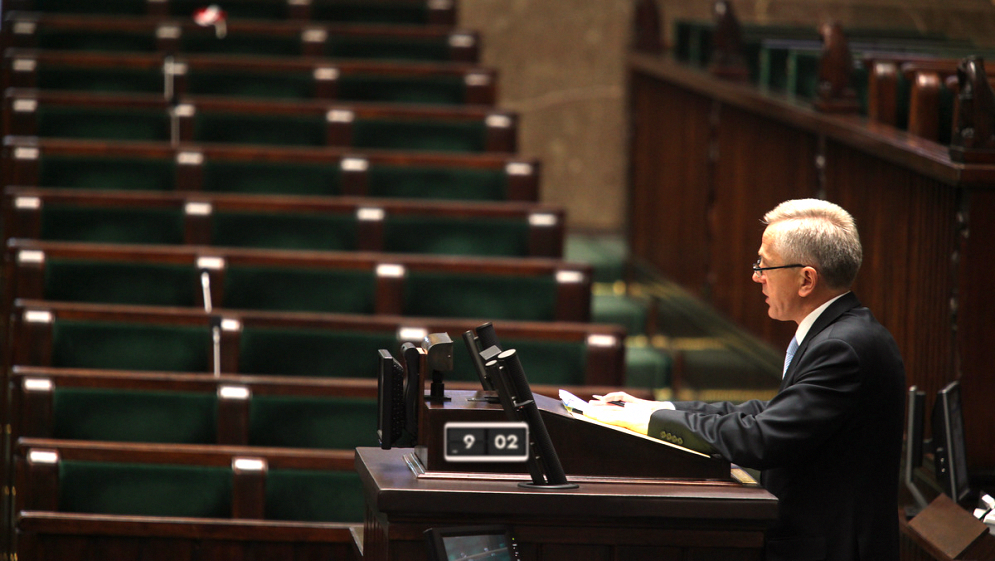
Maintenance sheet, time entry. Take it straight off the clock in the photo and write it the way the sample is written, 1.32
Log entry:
9.02
